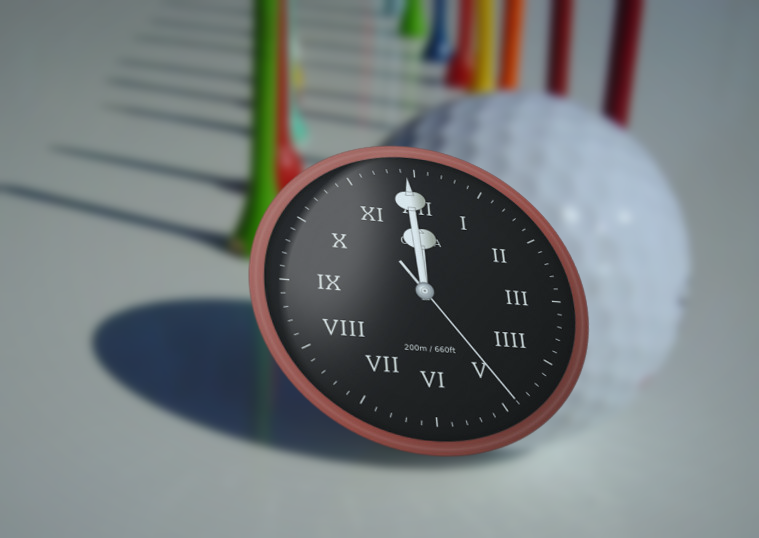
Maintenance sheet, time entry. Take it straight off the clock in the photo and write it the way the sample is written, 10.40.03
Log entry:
11.59.24
